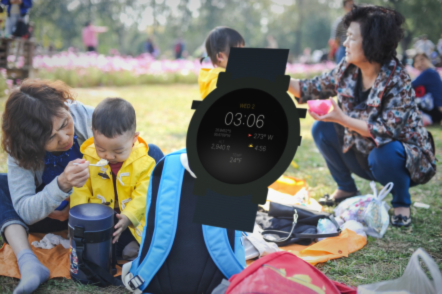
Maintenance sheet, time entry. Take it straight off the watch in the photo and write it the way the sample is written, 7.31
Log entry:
3.06
